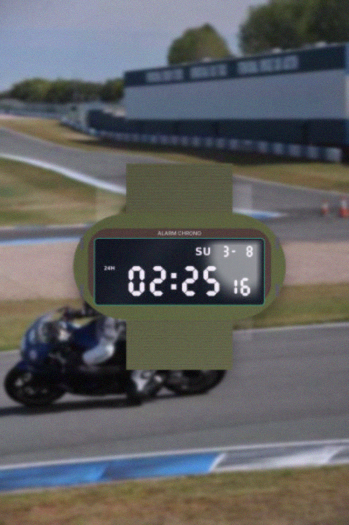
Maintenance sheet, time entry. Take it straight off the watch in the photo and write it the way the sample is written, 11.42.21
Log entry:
2.25.16
